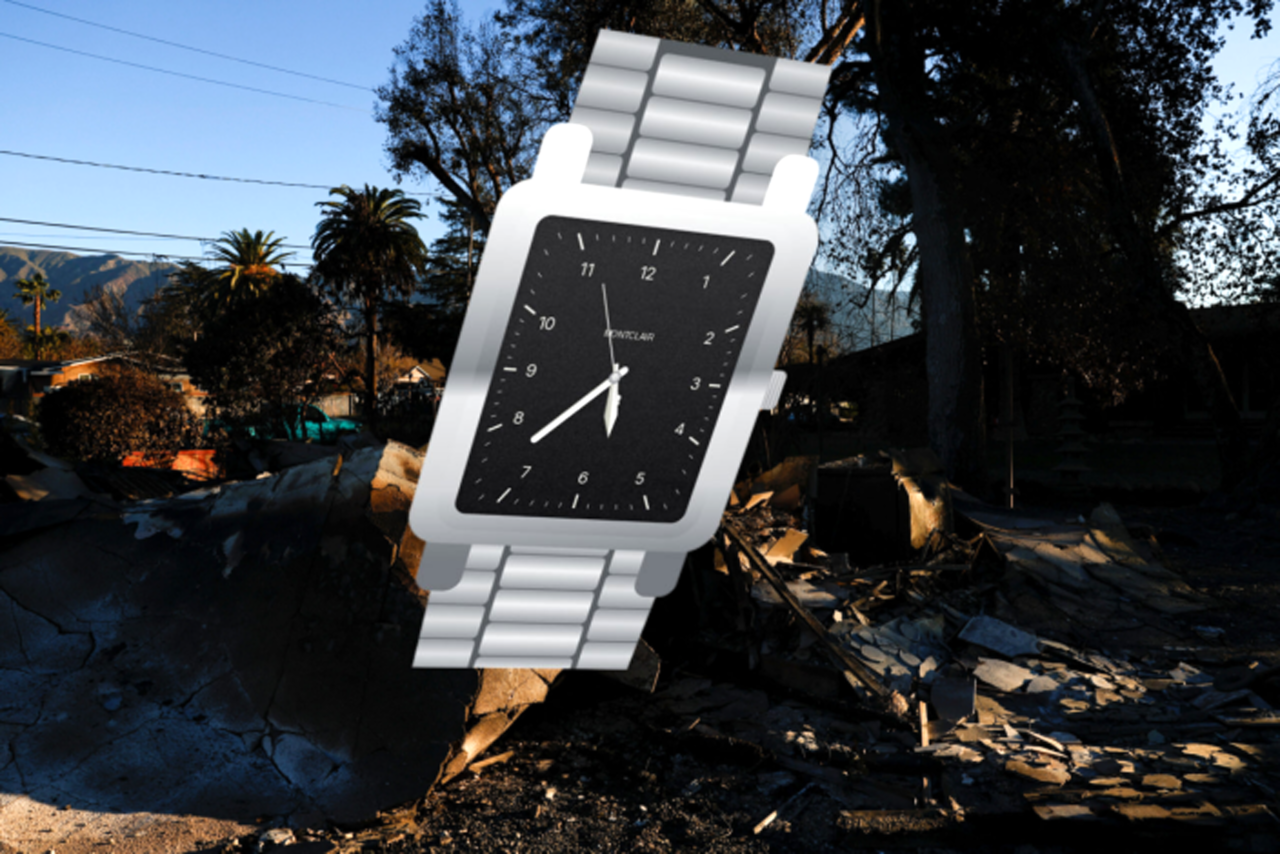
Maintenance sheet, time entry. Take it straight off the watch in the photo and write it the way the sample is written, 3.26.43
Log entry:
5.36.56
